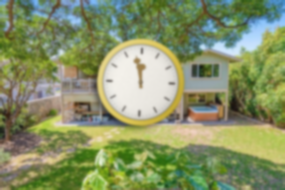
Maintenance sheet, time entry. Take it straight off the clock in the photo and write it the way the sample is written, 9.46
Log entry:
11.58
